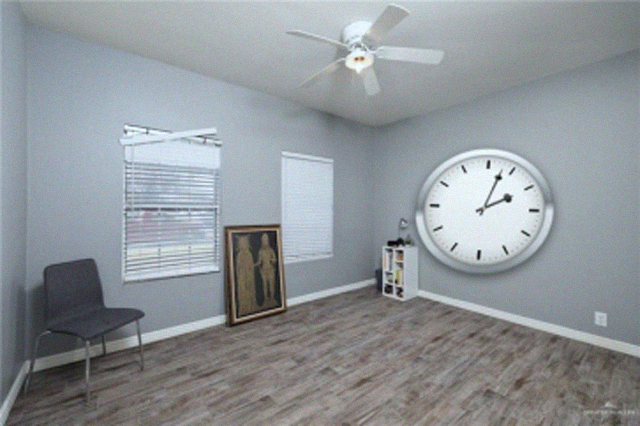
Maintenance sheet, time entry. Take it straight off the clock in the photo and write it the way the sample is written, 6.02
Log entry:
2.03
